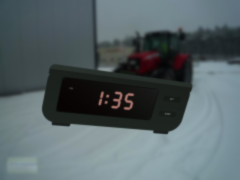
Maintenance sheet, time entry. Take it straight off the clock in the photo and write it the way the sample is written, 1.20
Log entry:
1.35
